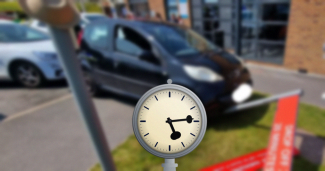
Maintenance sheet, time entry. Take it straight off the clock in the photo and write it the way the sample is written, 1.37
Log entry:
5.14
